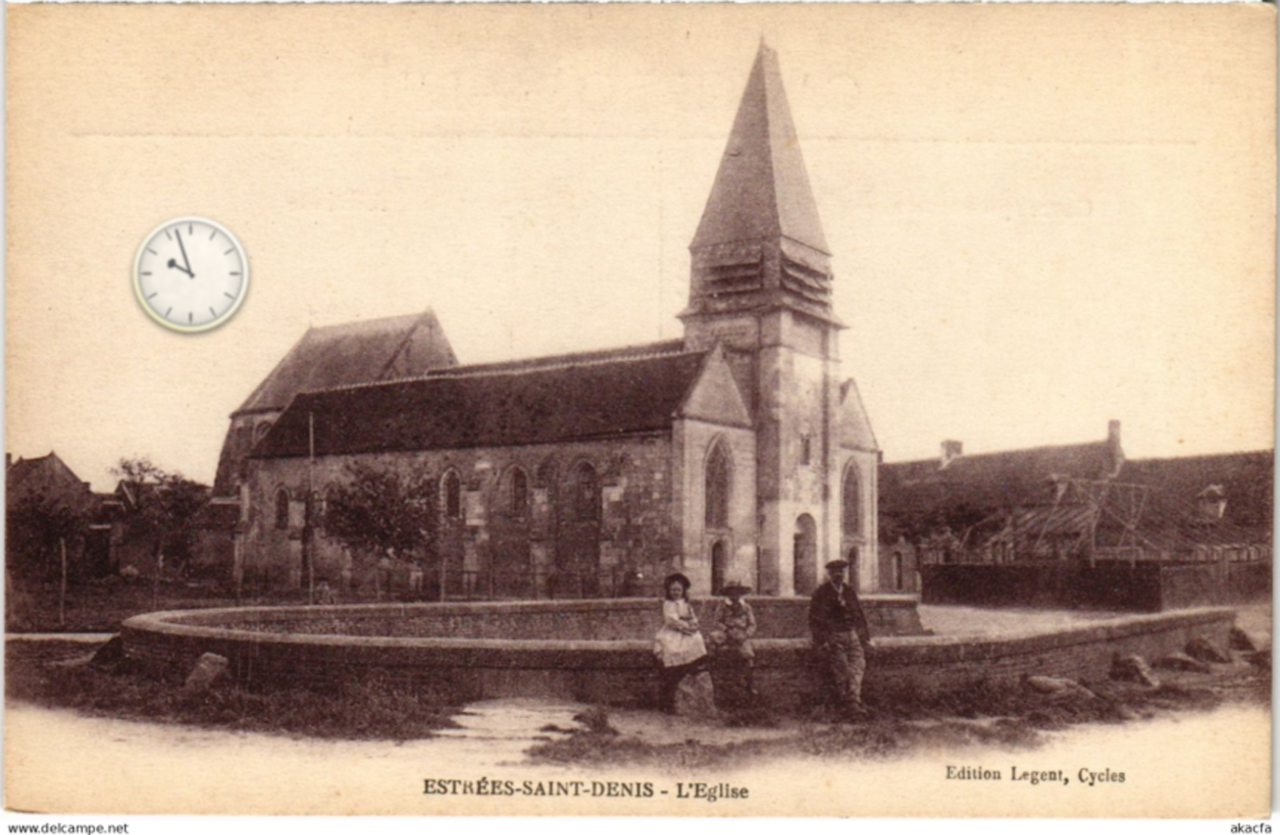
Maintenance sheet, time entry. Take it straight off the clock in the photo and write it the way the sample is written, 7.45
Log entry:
9.57
